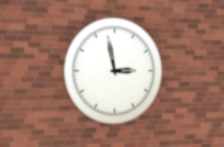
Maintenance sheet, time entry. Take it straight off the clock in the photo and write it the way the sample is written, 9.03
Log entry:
2.58
